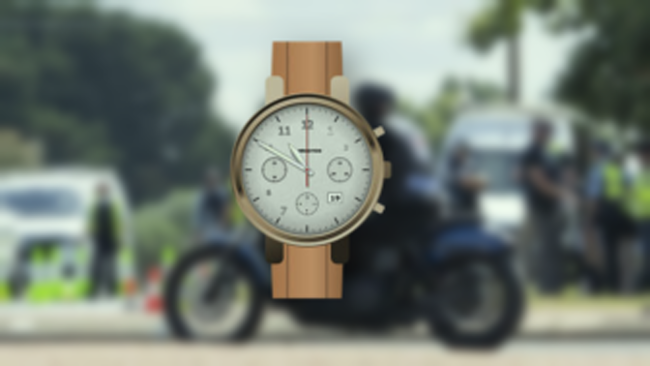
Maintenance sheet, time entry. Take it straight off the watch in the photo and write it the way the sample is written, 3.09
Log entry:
10.50
